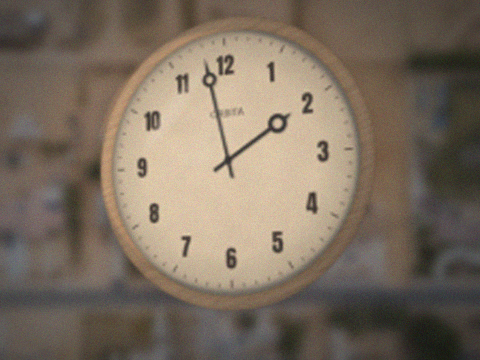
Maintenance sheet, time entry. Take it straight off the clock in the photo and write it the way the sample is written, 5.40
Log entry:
1.58
